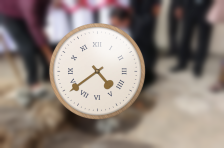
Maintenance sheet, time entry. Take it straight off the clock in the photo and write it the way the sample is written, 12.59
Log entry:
4.39
